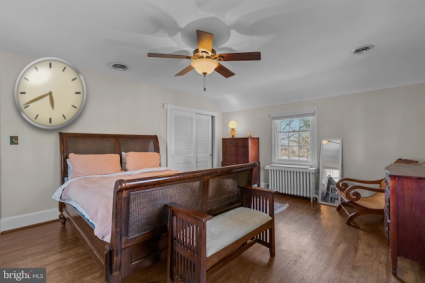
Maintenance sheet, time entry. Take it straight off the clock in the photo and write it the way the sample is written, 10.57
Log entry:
5.41
